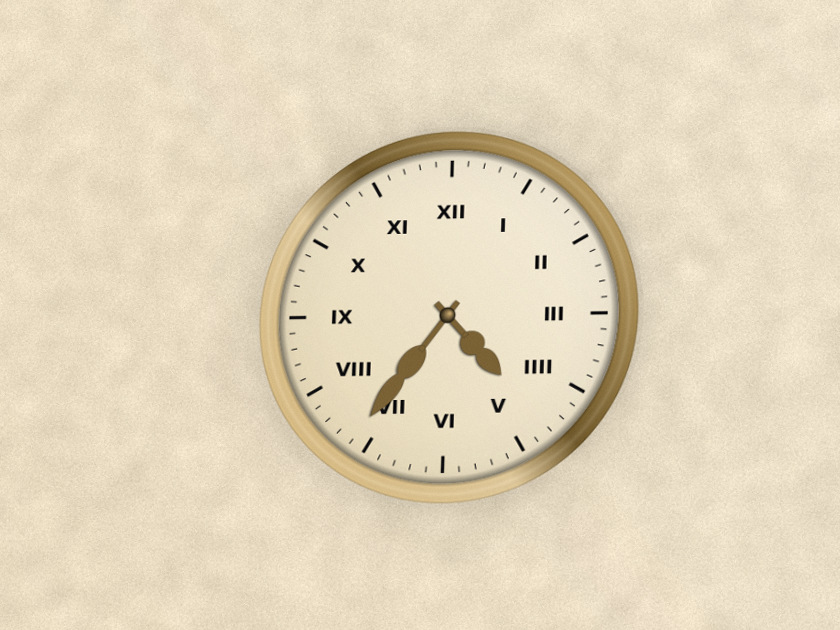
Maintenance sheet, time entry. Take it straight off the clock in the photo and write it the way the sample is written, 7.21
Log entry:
4.36
